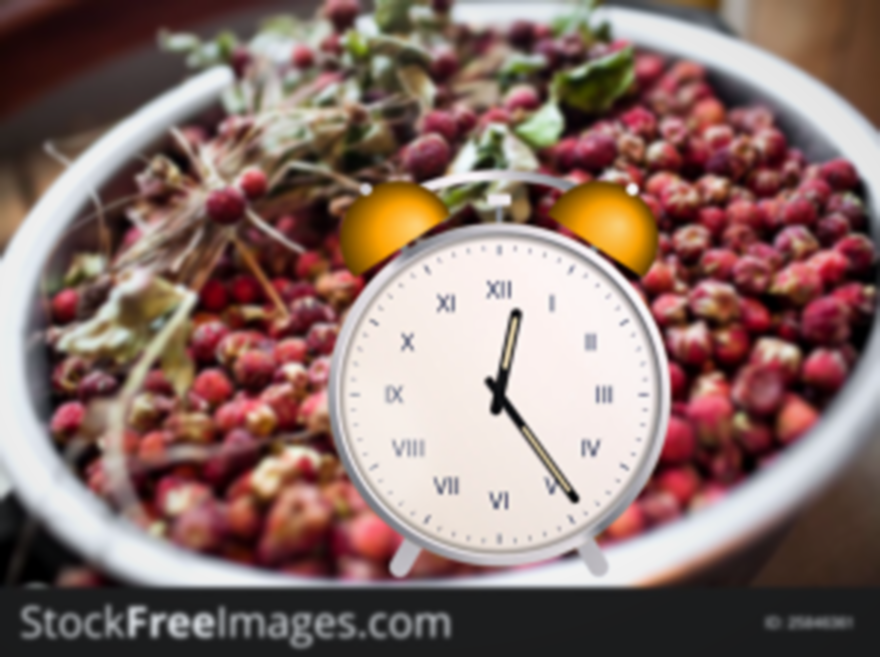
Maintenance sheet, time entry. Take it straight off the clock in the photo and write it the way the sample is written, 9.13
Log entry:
12.24
